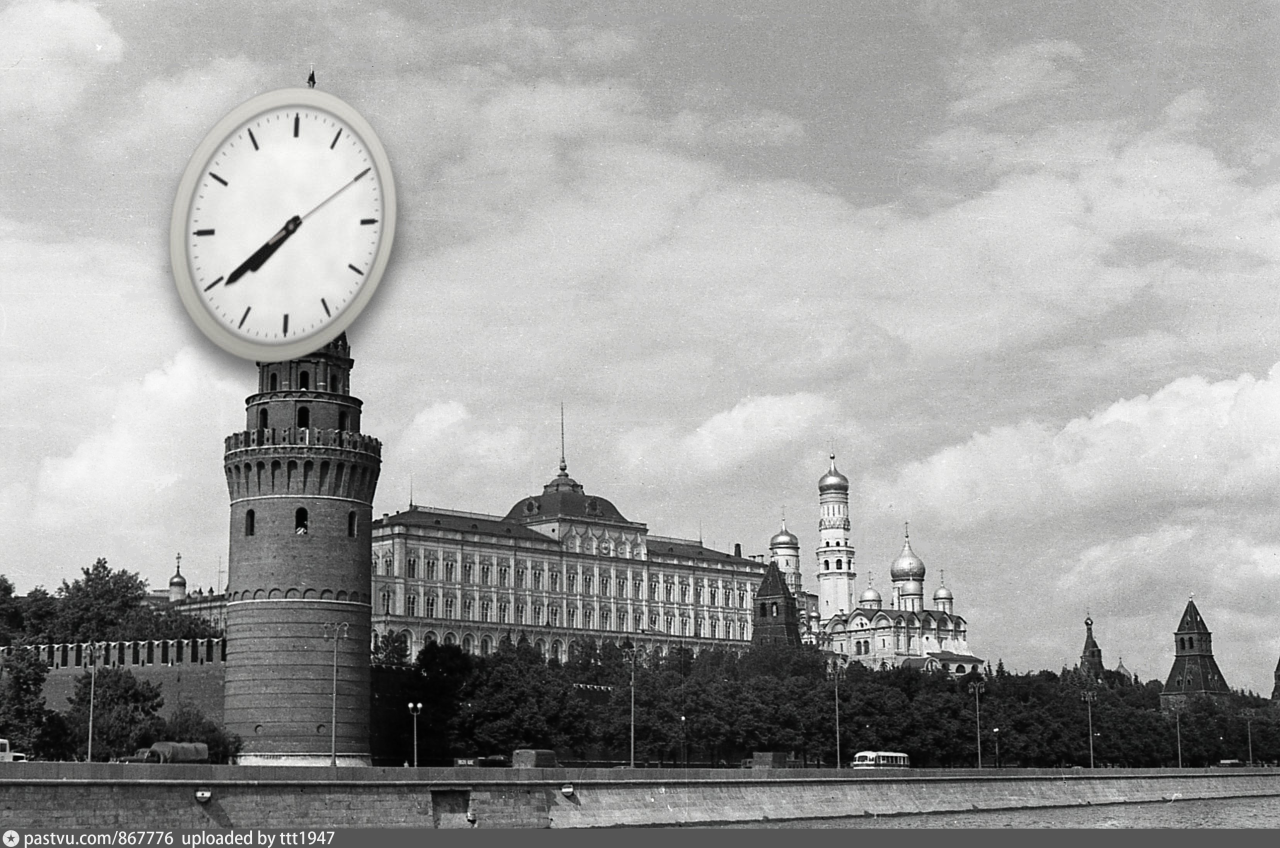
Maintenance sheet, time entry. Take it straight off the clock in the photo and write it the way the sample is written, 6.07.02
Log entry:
7.39.10
